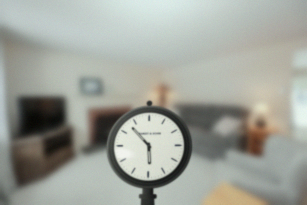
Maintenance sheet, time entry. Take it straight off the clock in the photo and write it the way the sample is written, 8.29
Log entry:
5.53
